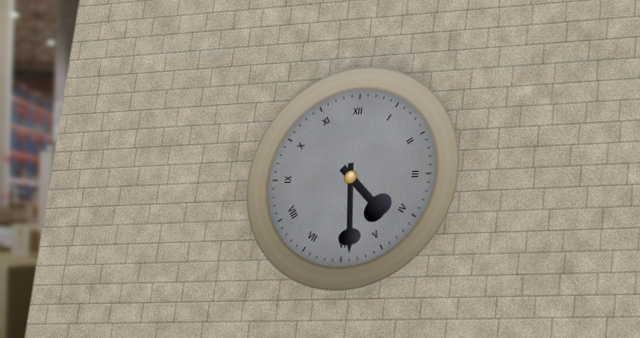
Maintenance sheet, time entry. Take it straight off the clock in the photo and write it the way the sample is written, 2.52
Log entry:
4.29
